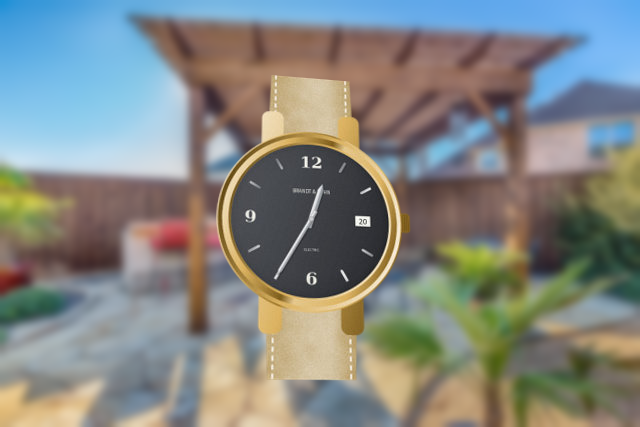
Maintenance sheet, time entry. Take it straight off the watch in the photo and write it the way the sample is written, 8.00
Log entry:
12.35
